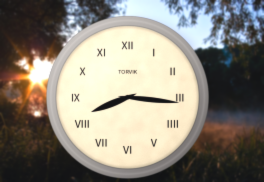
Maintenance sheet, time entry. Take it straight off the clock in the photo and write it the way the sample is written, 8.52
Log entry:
8.16
